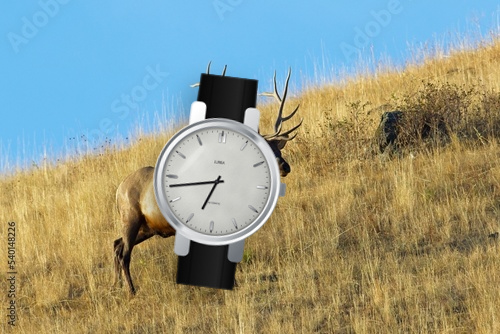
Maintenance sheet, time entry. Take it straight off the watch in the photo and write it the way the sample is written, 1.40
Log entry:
6.43
